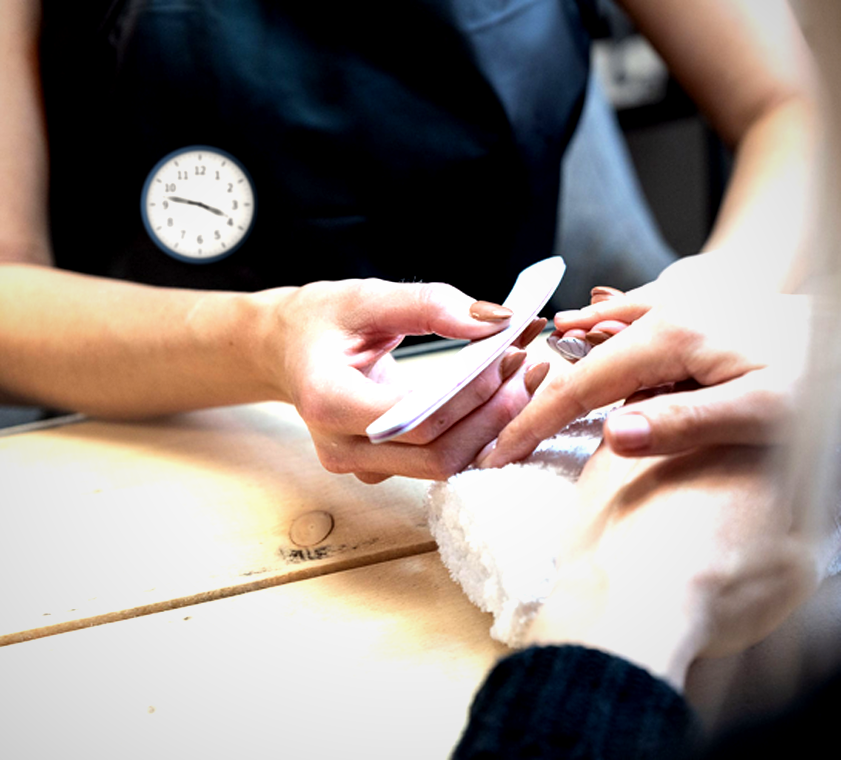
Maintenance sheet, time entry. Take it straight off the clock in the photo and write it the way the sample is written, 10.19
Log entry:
3.47
